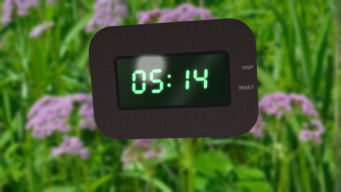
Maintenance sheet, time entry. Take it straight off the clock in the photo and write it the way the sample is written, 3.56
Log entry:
5.14
